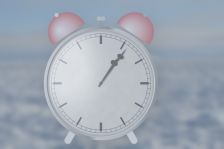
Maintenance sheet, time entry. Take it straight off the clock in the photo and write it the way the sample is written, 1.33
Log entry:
1.06
